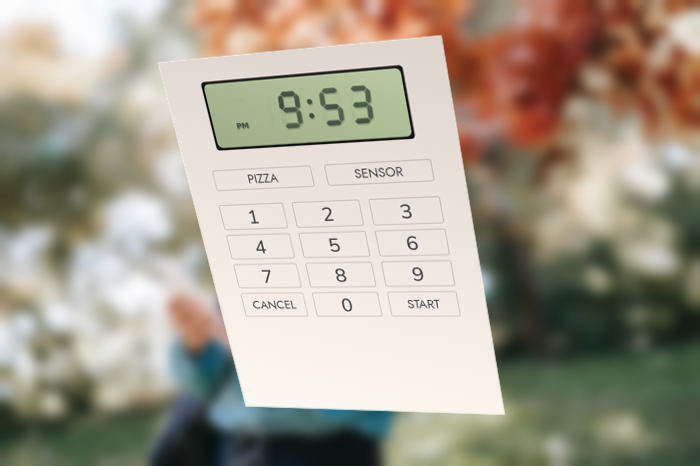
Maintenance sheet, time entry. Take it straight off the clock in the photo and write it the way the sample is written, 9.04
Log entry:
9.53
